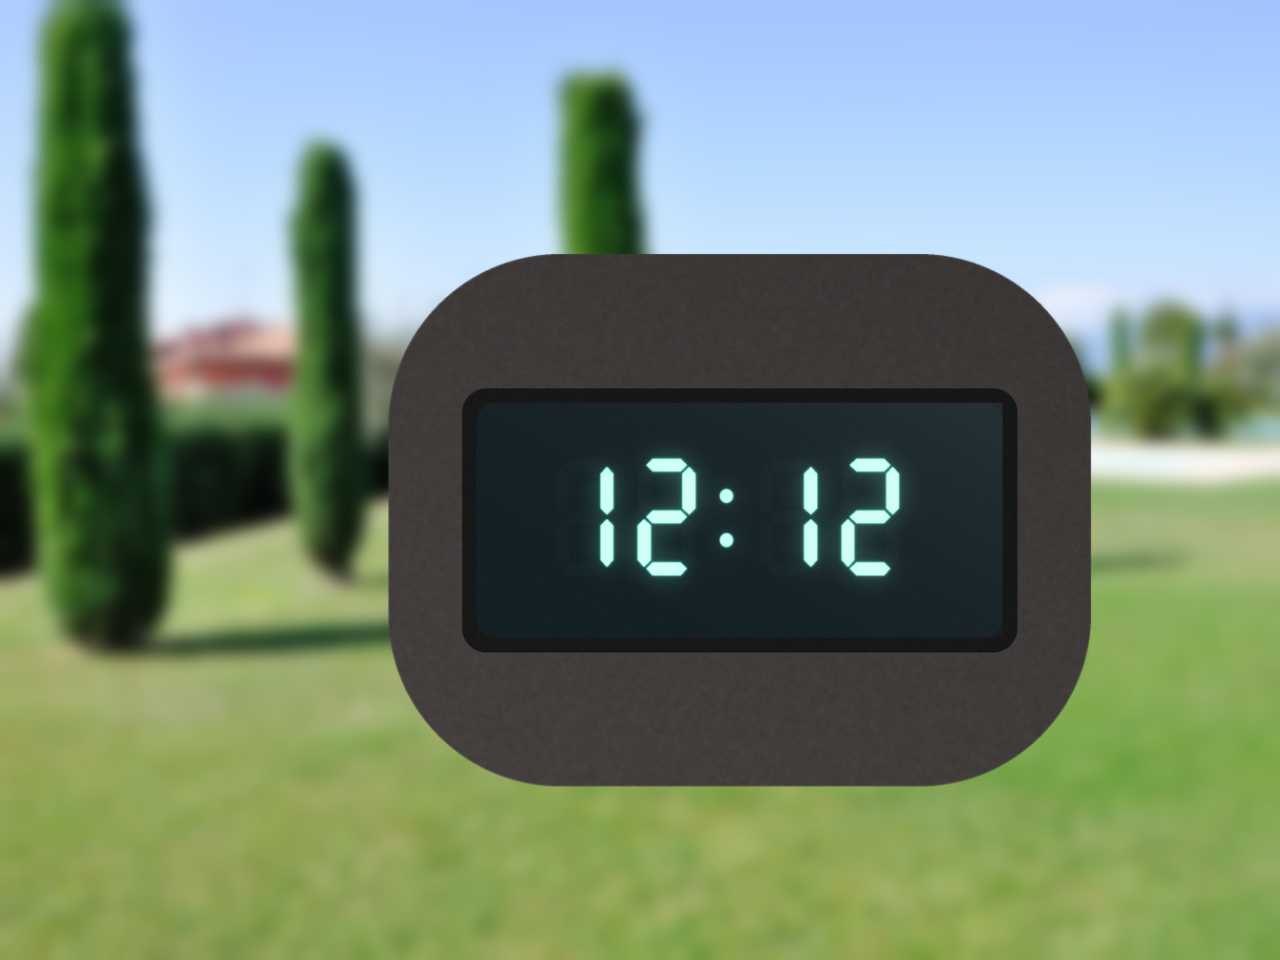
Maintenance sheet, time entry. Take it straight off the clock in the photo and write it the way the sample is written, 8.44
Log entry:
12.12
